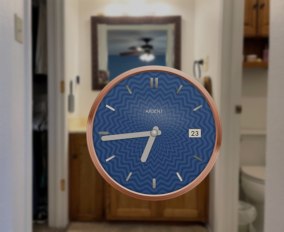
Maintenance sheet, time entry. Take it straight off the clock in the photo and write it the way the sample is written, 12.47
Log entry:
6.44
